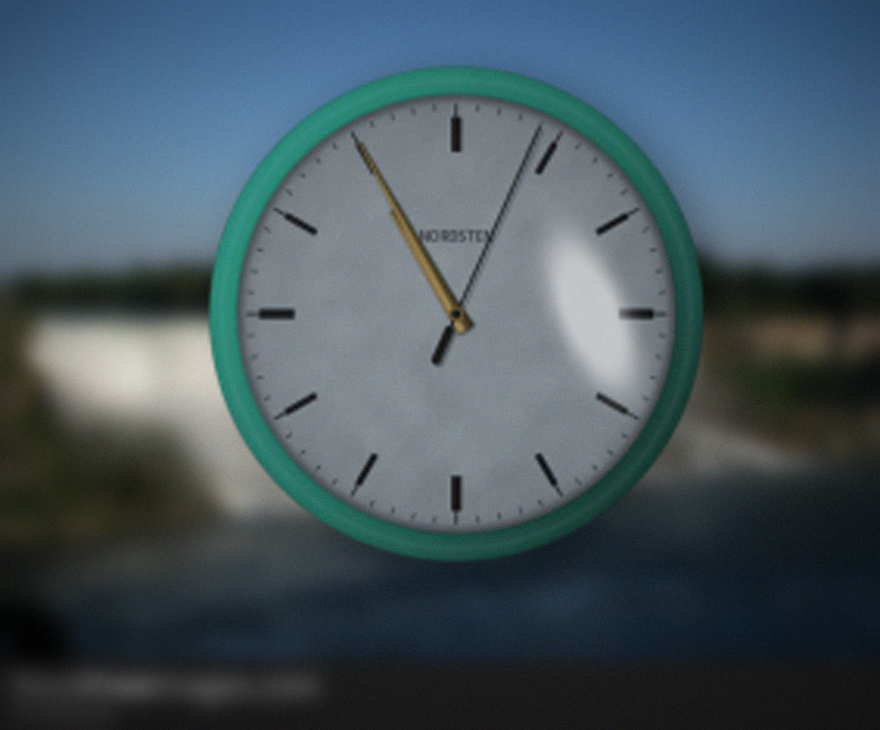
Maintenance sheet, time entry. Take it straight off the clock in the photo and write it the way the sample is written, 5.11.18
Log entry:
10.55.04
